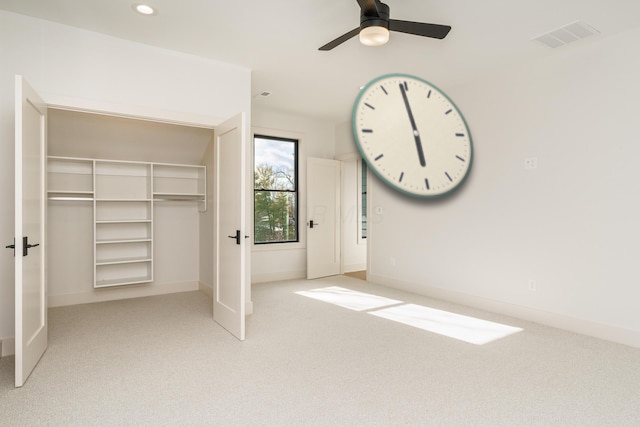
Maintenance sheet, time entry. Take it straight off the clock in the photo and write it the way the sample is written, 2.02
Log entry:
5.59
